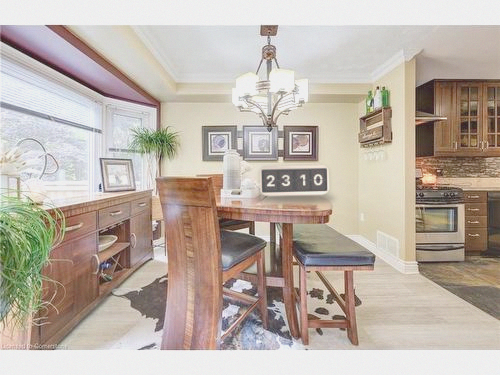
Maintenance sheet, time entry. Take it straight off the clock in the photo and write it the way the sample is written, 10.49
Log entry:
23.10
